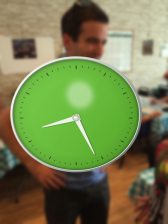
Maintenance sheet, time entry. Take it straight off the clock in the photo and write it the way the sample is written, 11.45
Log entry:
8.26
